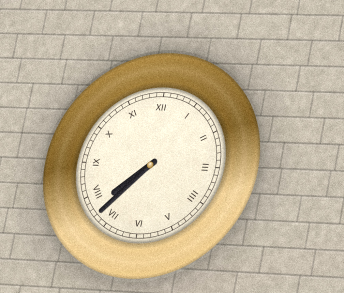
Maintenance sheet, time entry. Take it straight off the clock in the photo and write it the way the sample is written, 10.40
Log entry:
7.37
